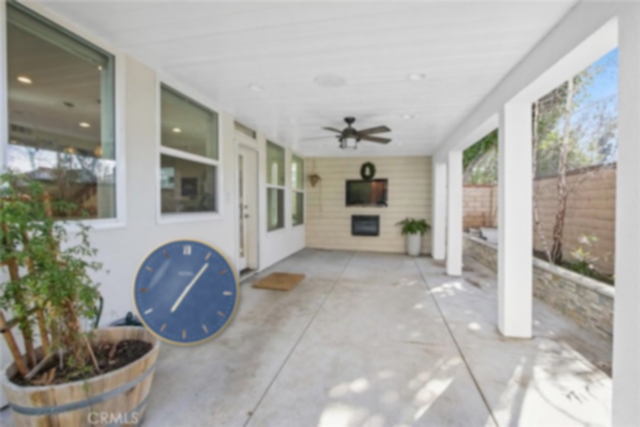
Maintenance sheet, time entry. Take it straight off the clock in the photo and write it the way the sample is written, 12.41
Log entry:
7.06
